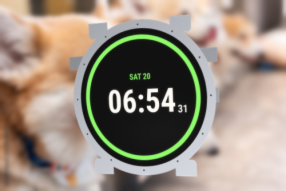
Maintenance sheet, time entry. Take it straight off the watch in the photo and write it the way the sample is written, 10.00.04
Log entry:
6.54.31
